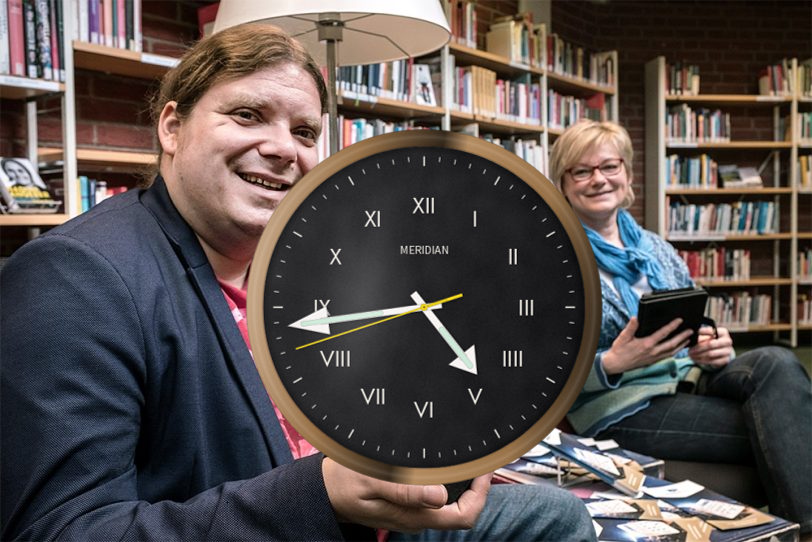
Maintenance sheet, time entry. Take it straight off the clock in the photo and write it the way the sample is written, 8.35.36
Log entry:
4.43.42
